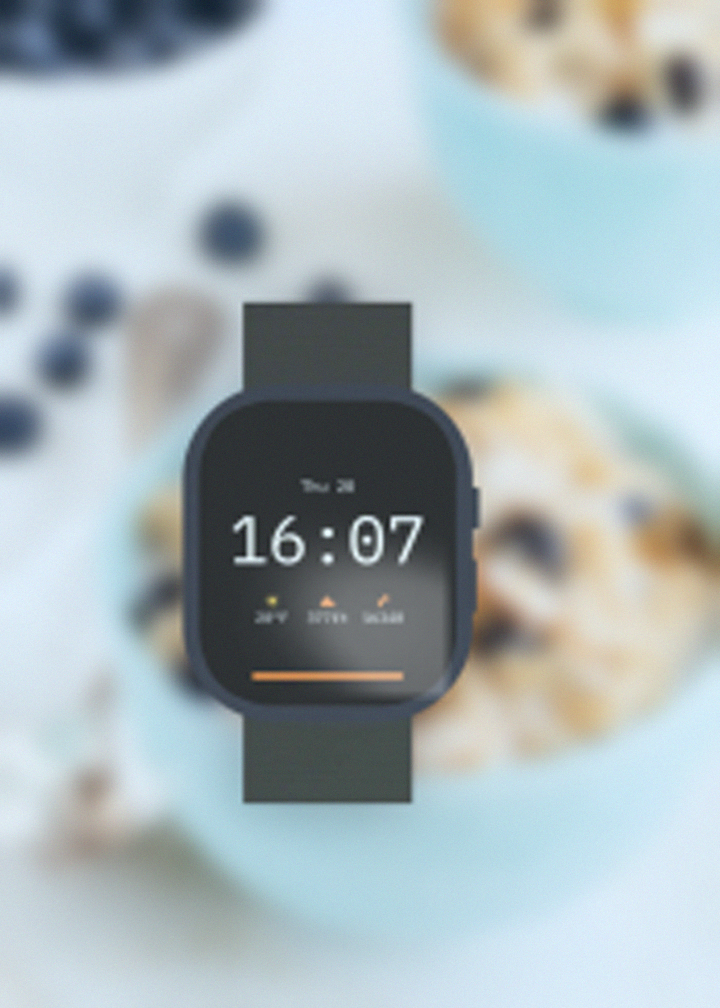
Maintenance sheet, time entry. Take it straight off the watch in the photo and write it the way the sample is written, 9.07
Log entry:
16.07
